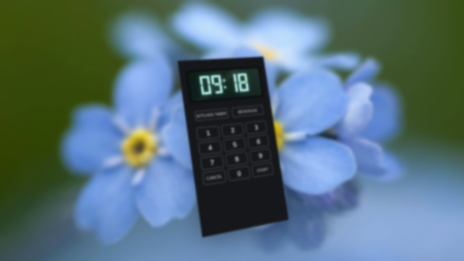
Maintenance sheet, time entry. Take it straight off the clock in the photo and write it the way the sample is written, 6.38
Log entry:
9.18
